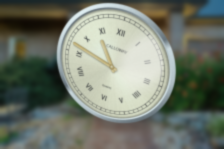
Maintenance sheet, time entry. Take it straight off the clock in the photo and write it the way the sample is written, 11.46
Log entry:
10.47
